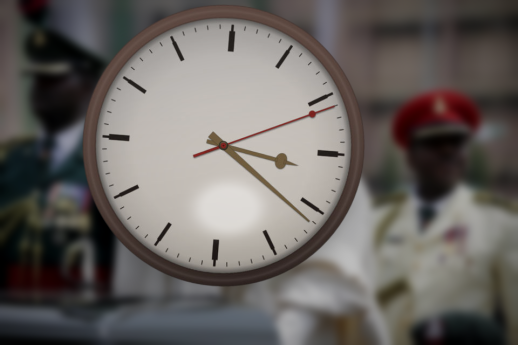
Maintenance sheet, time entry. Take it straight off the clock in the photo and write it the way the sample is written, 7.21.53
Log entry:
3.21.11
